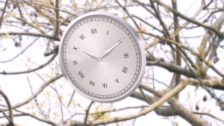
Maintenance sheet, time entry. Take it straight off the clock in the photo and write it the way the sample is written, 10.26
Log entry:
10.10
